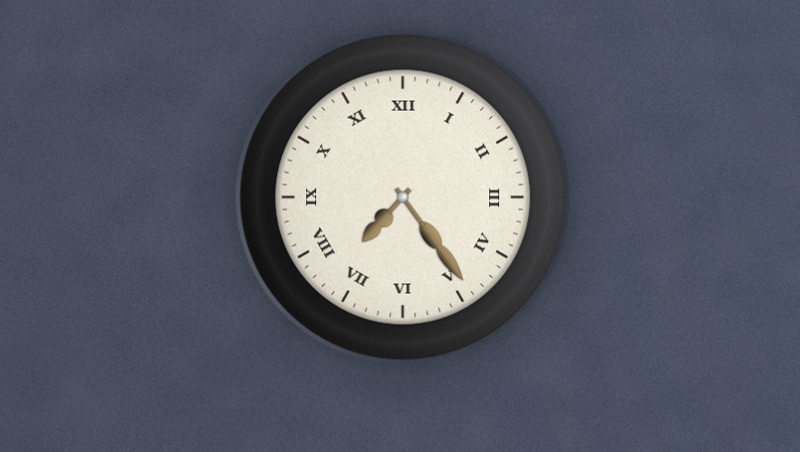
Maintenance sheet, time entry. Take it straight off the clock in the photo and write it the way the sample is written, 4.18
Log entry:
7.24
